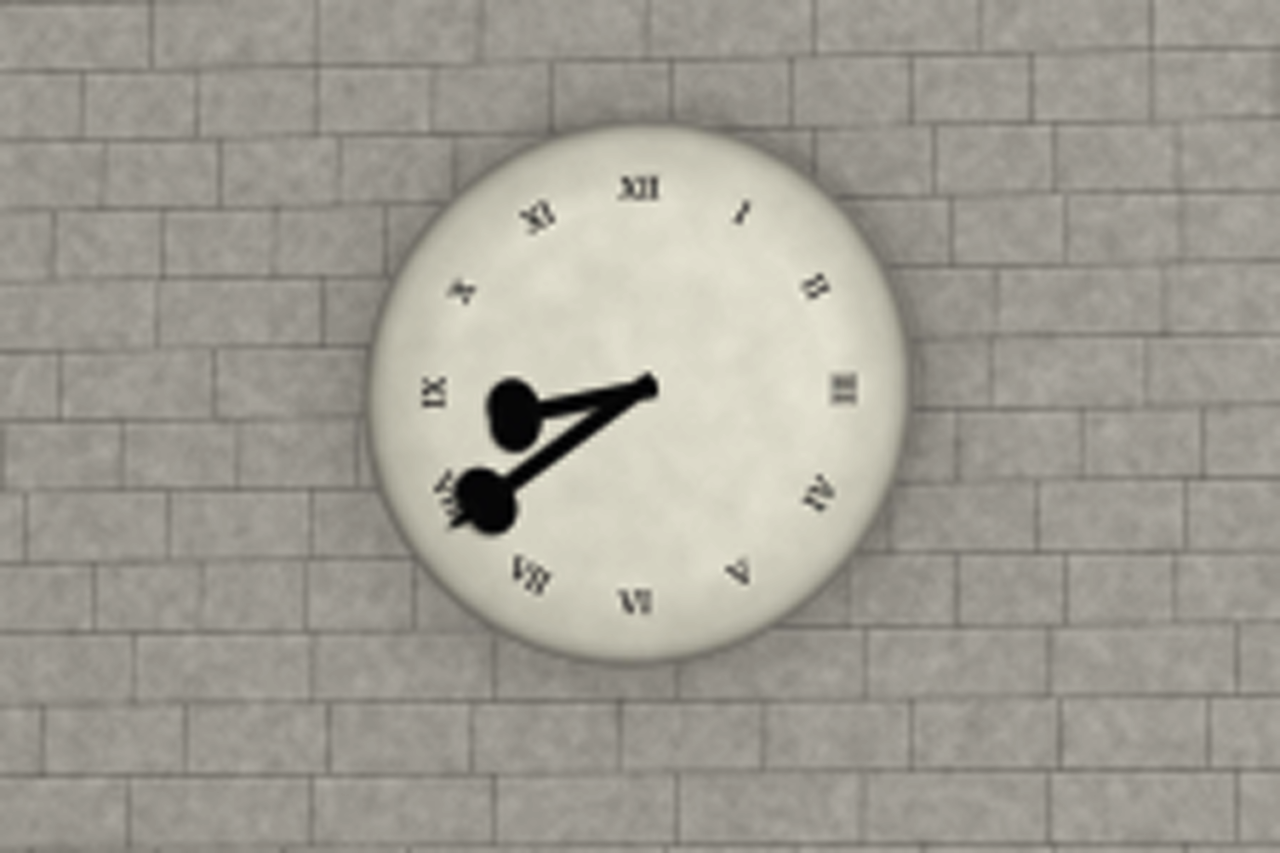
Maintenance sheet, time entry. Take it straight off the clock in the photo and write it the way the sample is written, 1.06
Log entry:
8.39
